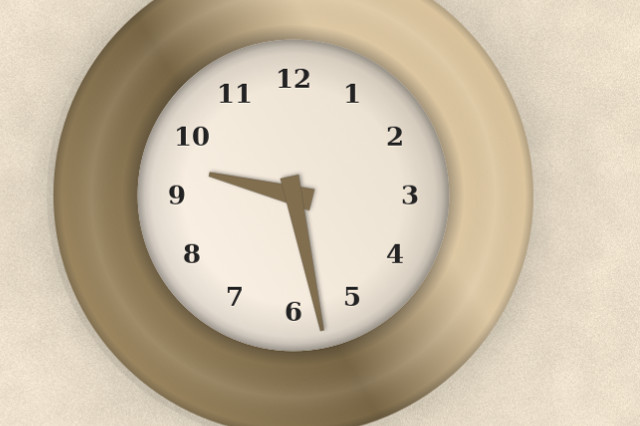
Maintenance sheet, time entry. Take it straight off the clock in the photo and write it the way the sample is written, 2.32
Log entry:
9.28
